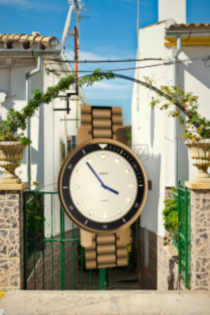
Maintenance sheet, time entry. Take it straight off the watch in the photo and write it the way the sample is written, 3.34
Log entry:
3.54
